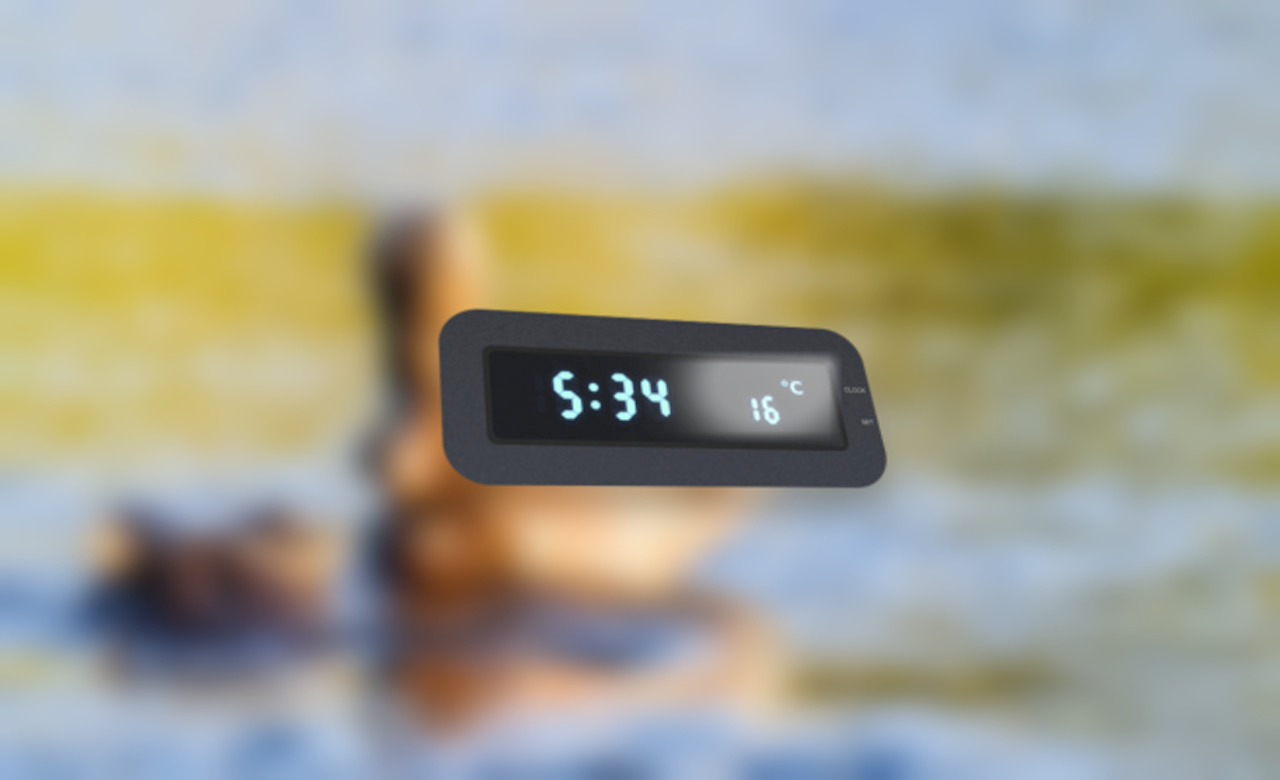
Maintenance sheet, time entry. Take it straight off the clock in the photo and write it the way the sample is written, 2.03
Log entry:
5.34
